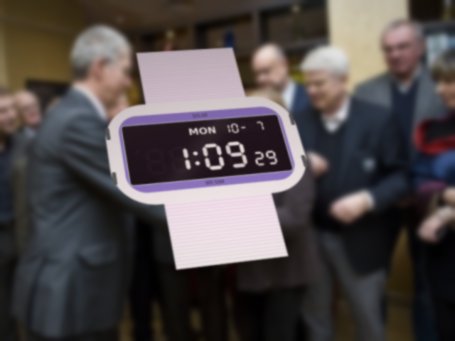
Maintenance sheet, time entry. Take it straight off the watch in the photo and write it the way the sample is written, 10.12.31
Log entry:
1.09.29
